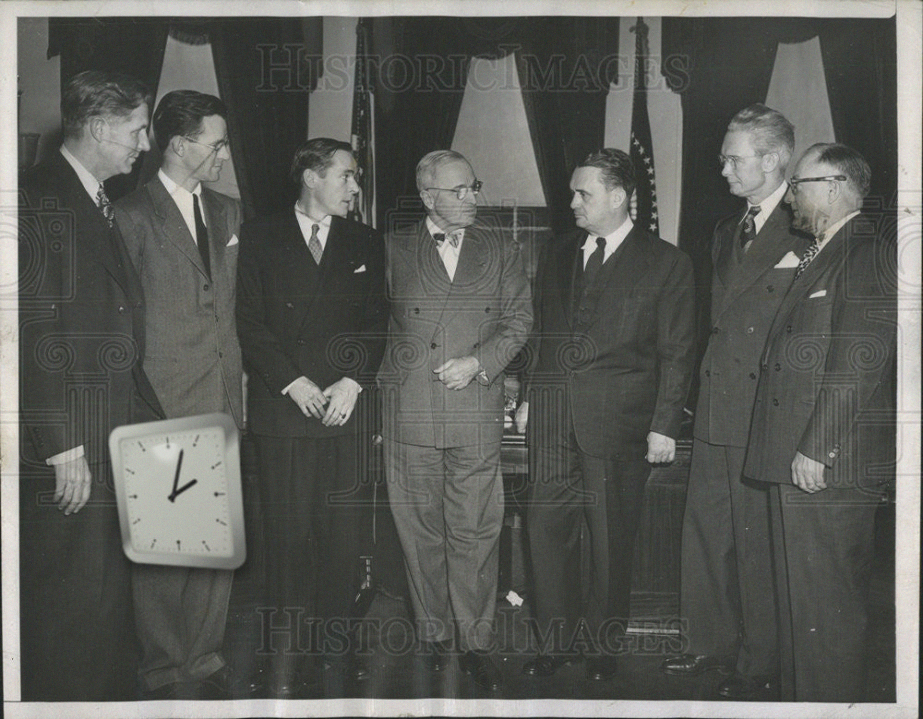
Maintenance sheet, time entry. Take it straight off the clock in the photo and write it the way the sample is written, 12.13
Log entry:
2.03
